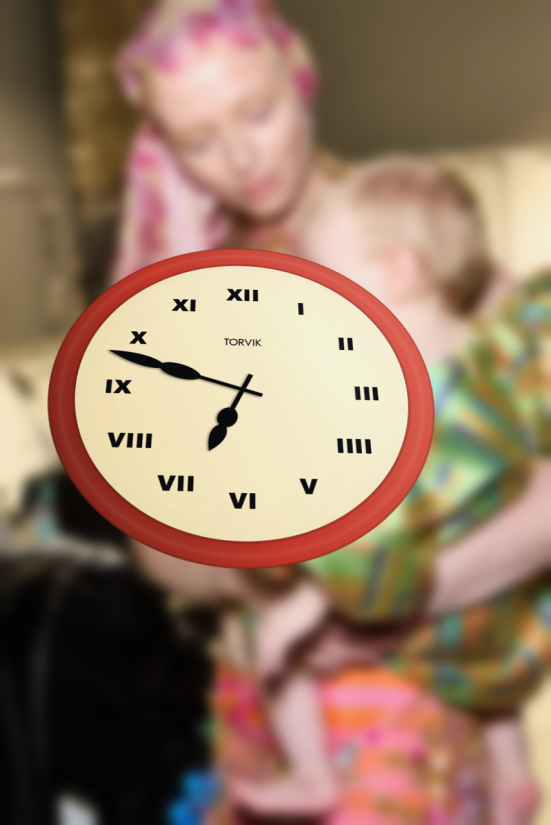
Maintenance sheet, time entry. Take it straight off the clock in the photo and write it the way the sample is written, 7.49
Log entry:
6.48
